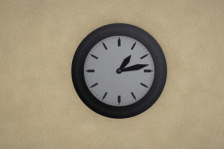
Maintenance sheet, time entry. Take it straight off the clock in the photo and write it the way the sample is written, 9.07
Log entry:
1.13
